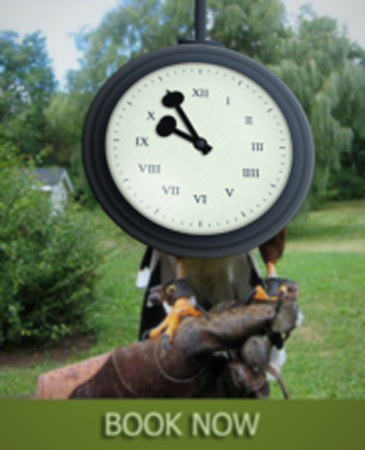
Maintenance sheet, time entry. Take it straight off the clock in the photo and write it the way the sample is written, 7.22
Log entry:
9.55
